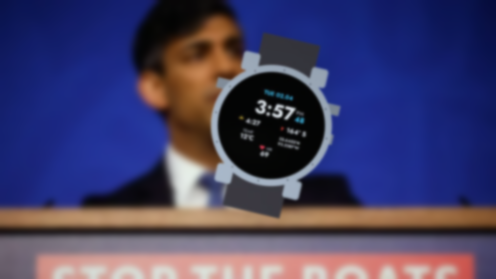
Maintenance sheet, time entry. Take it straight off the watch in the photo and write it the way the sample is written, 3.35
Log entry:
3.57
